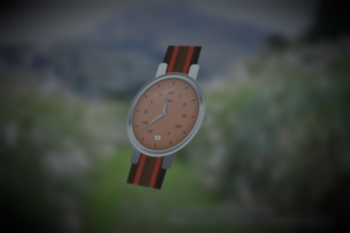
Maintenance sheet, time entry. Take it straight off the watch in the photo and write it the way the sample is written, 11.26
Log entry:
11.38
